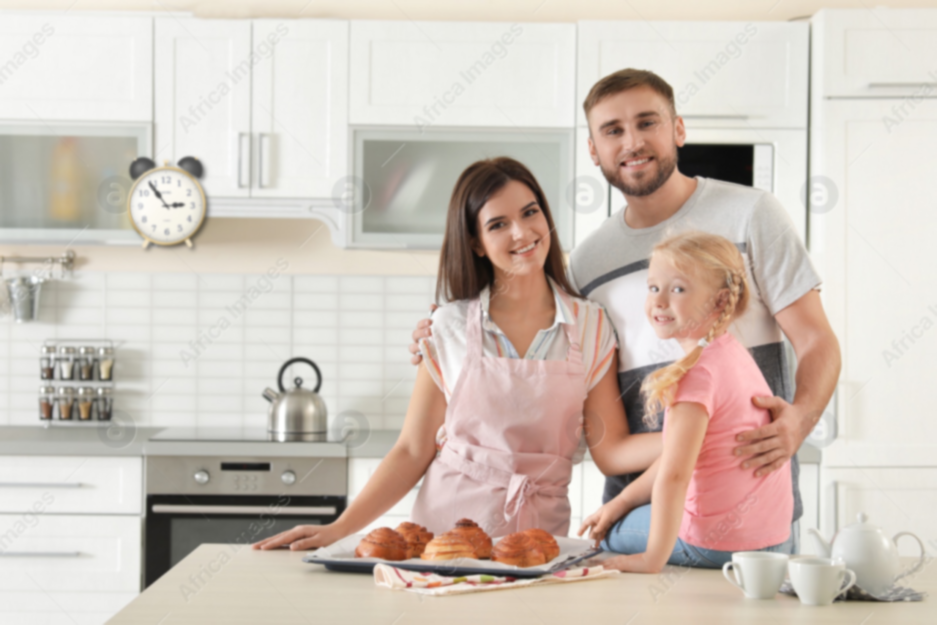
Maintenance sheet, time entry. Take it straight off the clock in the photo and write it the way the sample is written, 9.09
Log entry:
2.54
